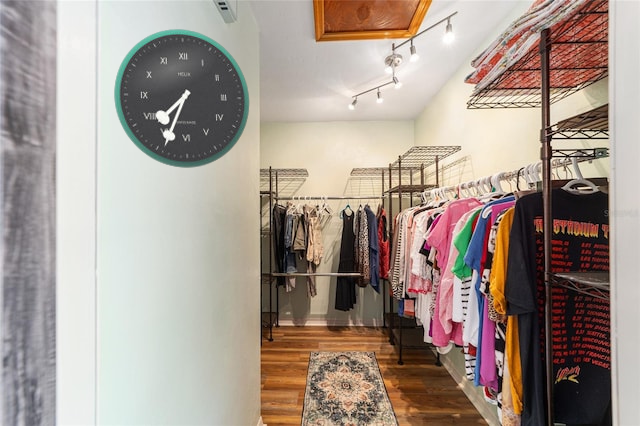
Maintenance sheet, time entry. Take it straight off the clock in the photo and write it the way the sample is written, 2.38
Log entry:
7.34
